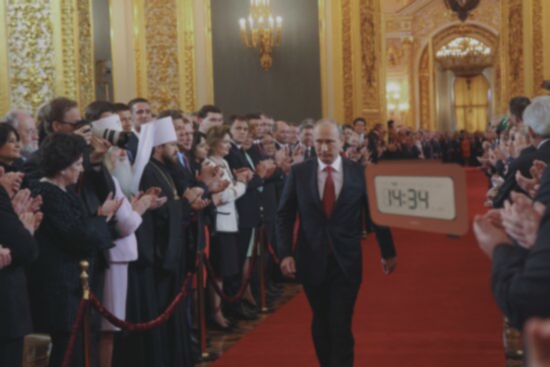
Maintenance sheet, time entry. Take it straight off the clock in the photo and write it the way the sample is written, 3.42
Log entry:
14.34
